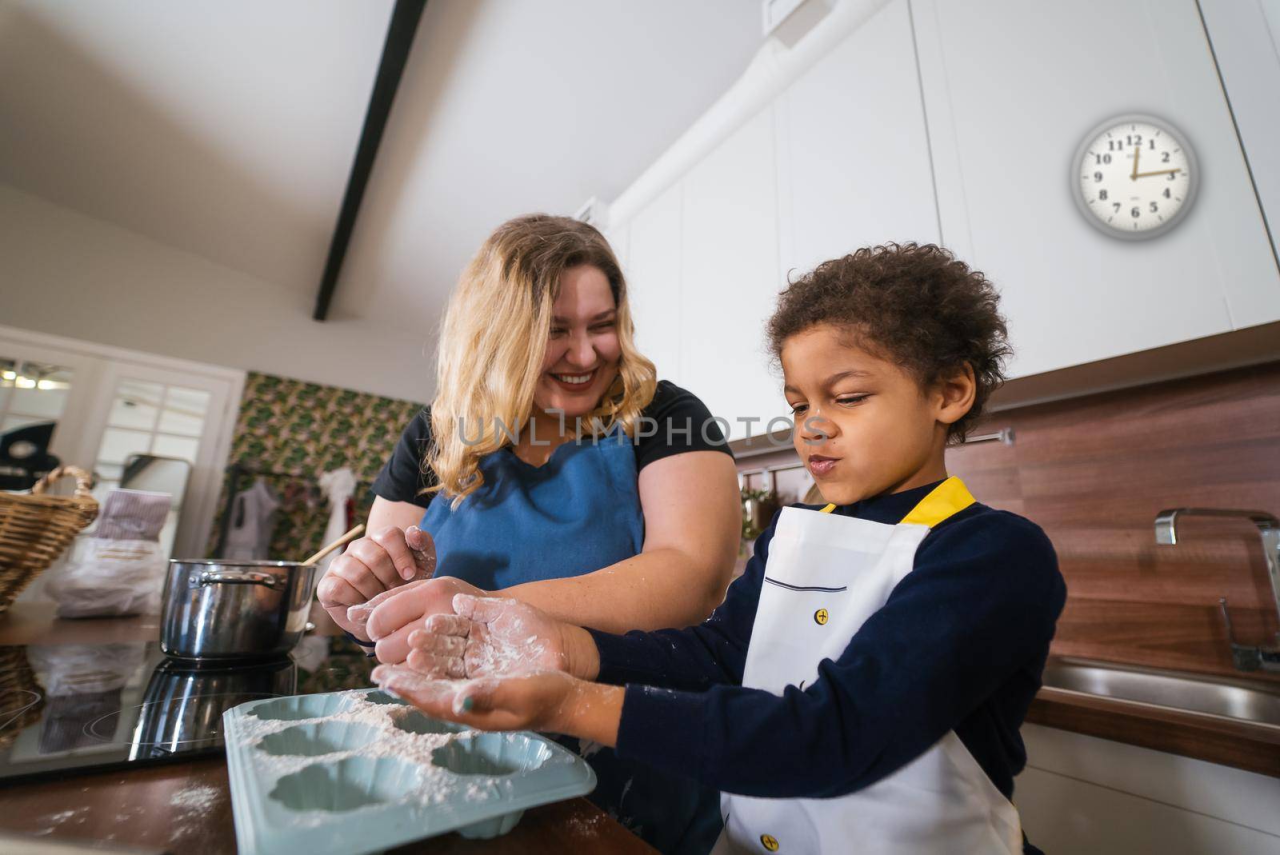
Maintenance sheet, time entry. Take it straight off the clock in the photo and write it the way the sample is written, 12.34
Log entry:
12.14
